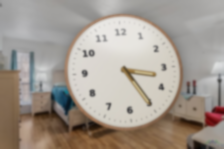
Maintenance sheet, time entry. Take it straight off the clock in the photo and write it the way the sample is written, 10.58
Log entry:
3.25
